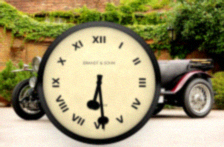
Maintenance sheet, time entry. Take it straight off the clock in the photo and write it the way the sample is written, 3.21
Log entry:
6.29
